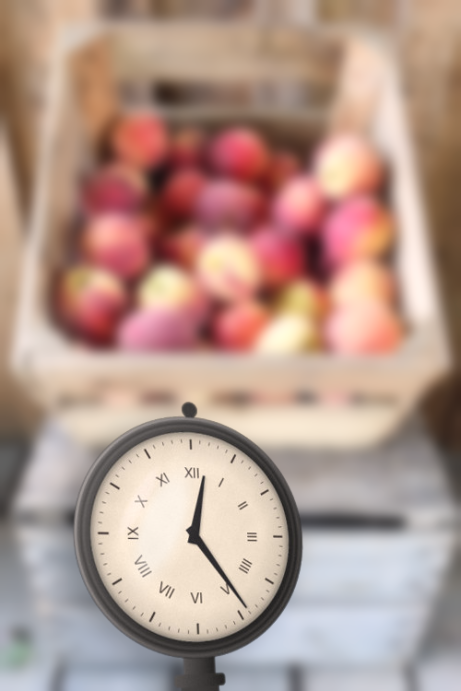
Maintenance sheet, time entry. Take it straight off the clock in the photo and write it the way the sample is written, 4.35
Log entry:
12.24
